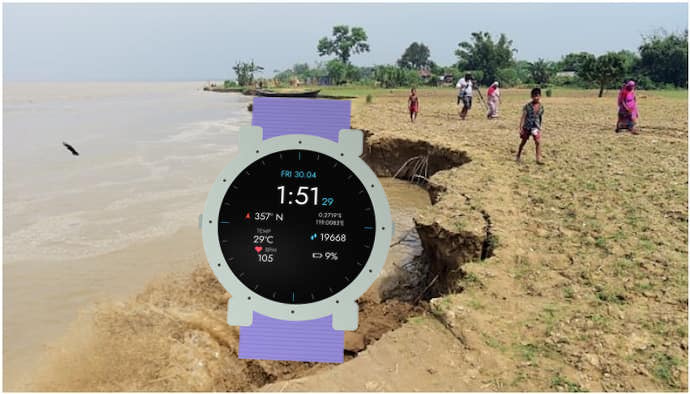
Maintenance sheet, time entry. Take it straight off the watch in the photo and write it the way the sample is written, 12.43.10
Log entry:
1.51.29
